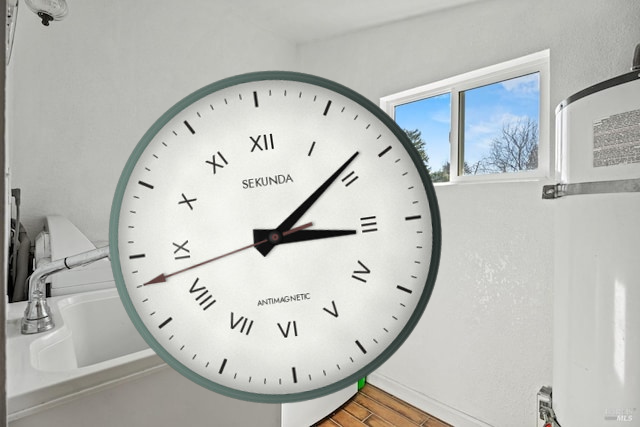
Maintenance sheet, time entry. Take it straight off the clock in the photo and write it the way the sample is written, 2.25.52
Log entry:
3.08.43
